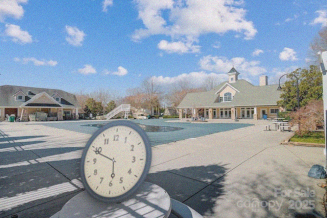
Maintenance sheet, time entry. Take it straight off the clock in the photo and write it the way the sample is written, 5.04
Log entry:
5.49
